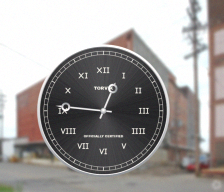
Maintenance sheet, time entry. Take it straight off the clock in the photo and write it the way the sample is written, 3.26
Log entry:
12.46
